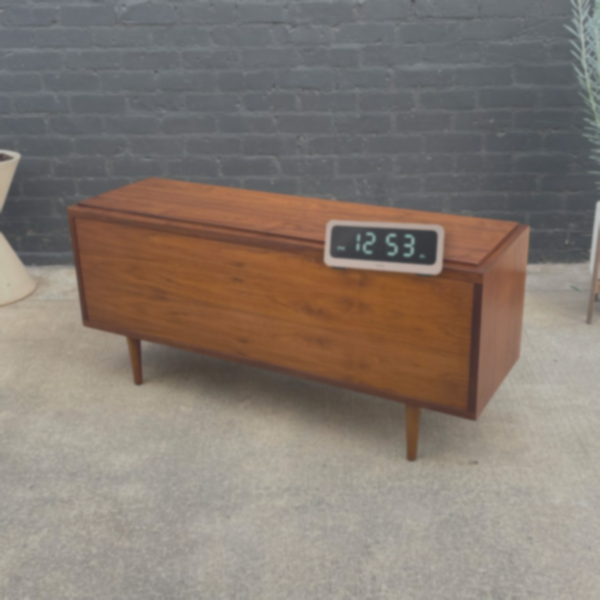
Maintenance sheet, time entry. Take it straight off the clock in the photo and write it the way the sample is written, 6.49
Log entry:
12.53
